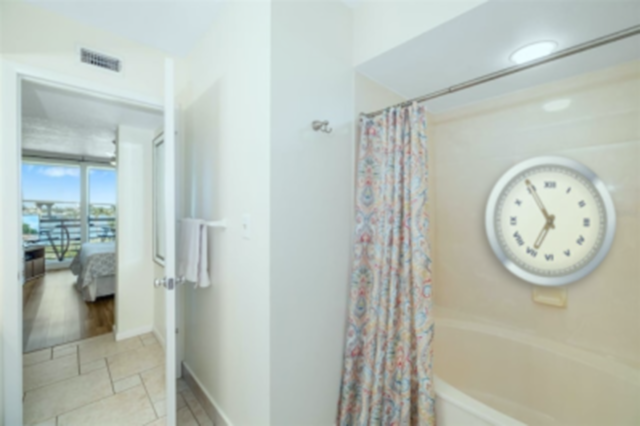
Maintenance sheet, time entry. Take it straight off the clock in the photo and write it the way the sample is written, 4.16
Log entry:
6.55
